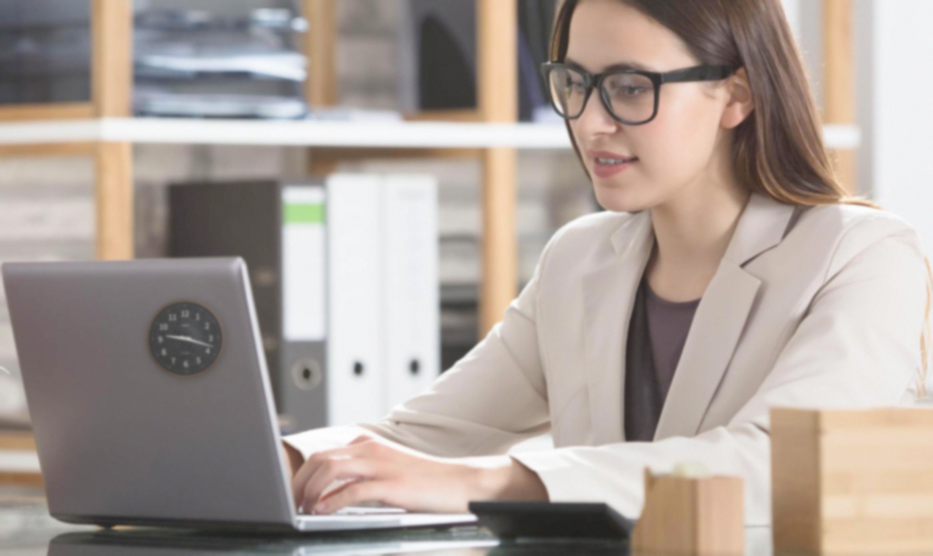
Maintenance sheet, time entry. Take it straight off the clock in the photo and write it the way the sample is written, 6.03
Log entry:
9.18
